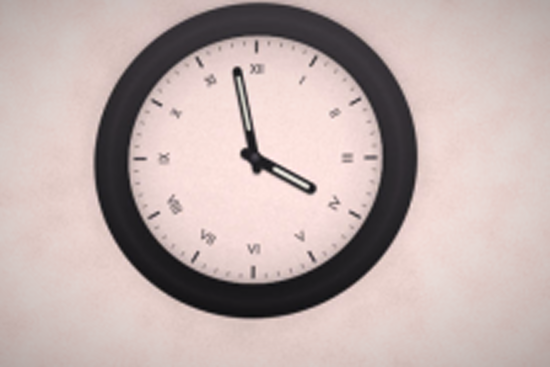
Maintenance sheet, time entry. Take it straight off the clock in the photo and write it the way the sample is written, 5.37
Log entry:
3.58
